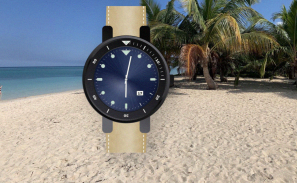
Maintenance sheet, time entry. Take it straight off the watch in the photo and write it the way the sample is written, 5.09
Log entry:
6.02
